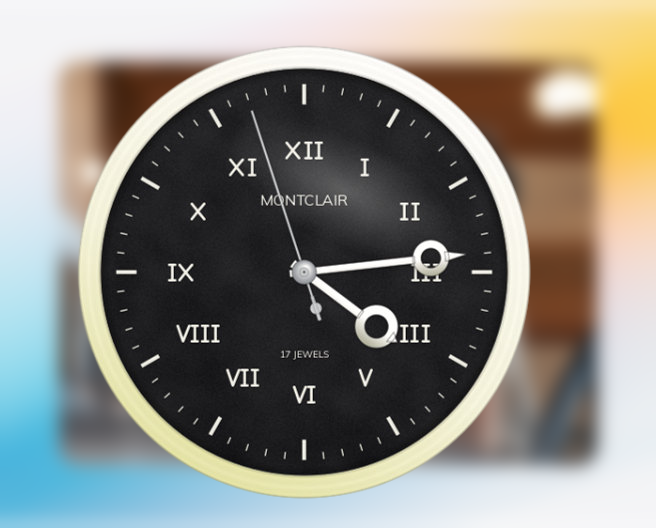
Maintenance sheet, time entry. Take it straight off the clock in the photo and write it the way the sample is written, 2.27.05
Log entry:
4.13.57
